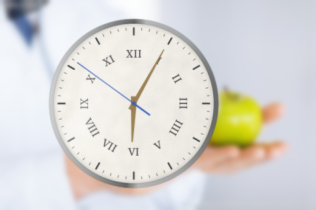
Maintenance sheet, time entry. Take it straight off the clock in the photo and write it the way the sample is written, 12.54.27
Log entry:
6.04.51
